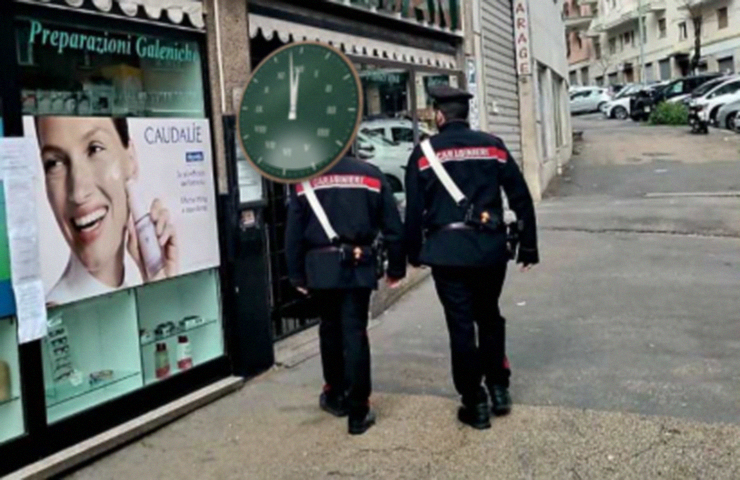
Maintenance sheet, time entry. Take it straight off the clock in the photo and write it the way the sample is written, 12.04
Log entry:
11.58
